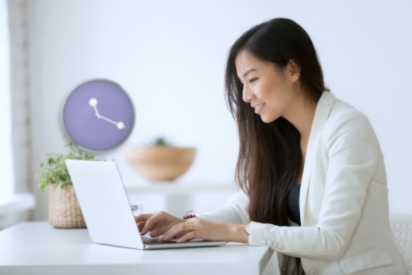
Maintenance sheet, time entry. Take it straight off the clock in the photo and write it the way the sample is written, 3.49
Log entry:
11.19
